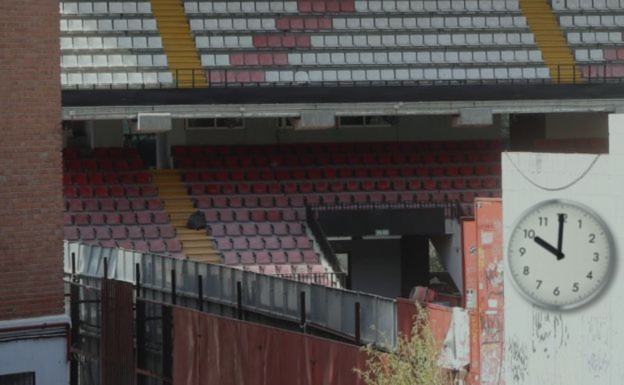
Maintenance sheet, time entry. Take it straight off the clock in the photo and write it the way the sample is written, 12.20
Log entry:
10.00
